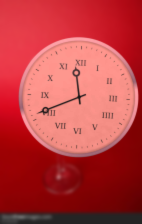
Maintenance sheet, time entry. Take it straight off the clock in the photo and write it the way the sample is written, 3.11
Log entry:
11.41
